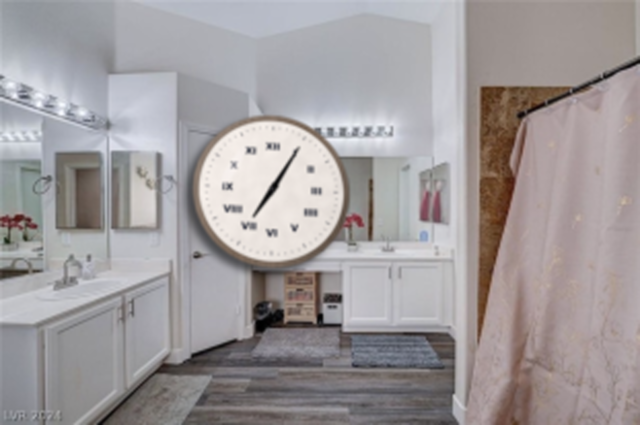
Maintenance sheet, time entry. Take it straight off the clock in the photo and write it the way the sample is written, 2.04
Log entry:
7.05
